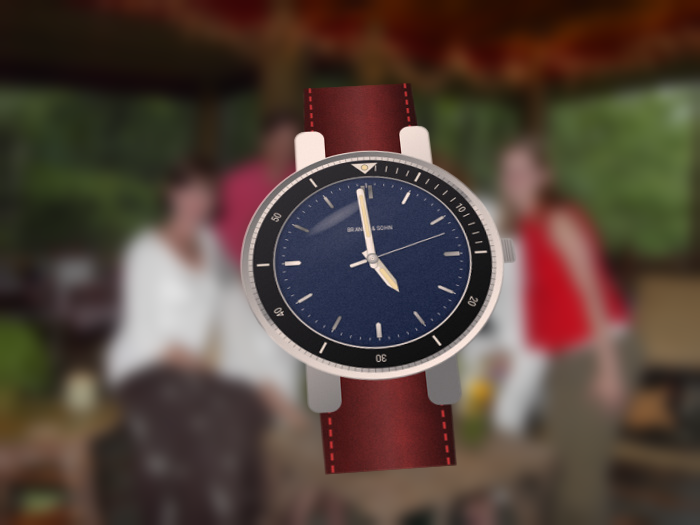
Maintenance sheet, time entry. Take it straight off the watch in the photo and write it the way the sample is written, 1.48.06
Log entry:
4.59.12
